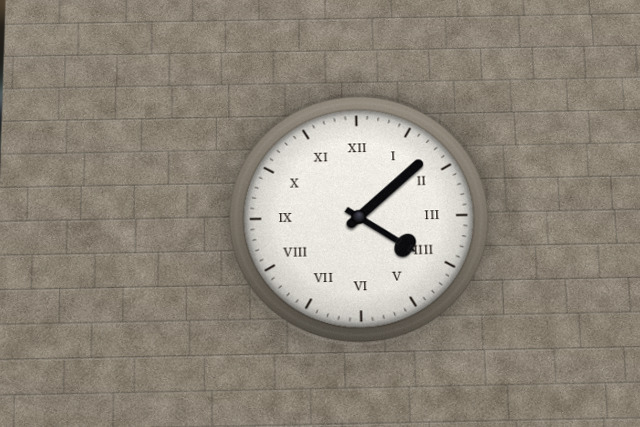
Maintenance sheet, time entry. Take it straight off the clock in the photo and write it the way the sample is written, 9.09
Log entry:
4.08
